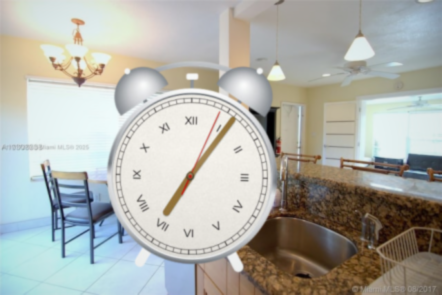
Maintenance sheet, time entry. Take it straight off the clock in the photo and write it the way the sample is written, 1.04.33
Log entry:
7.06.04
